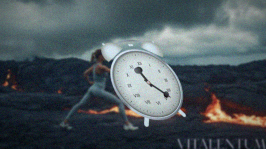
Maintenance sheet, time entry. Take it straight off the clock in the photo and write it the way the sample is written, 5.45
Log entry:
11.23
